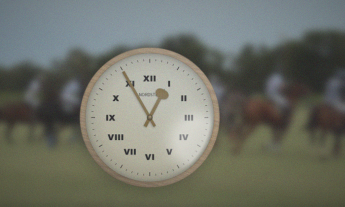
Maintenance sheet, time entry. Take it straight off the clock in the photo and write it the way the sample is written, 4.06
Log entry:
12.55
